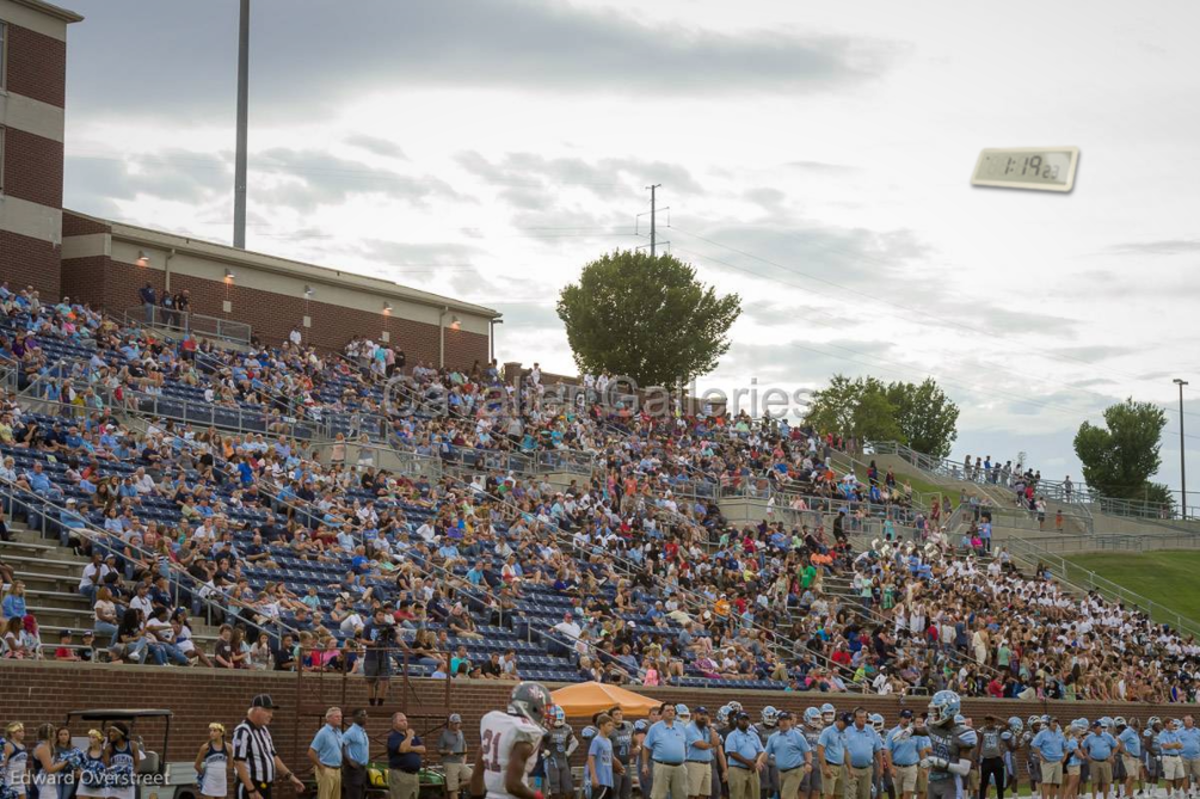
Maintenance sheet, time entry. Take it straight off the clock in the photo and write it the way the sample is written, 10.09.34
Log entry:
1.19.23
